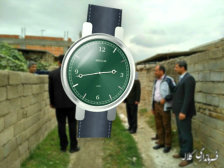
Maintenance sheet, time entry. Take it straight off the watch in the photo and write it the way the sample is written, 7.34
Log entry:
2.43
